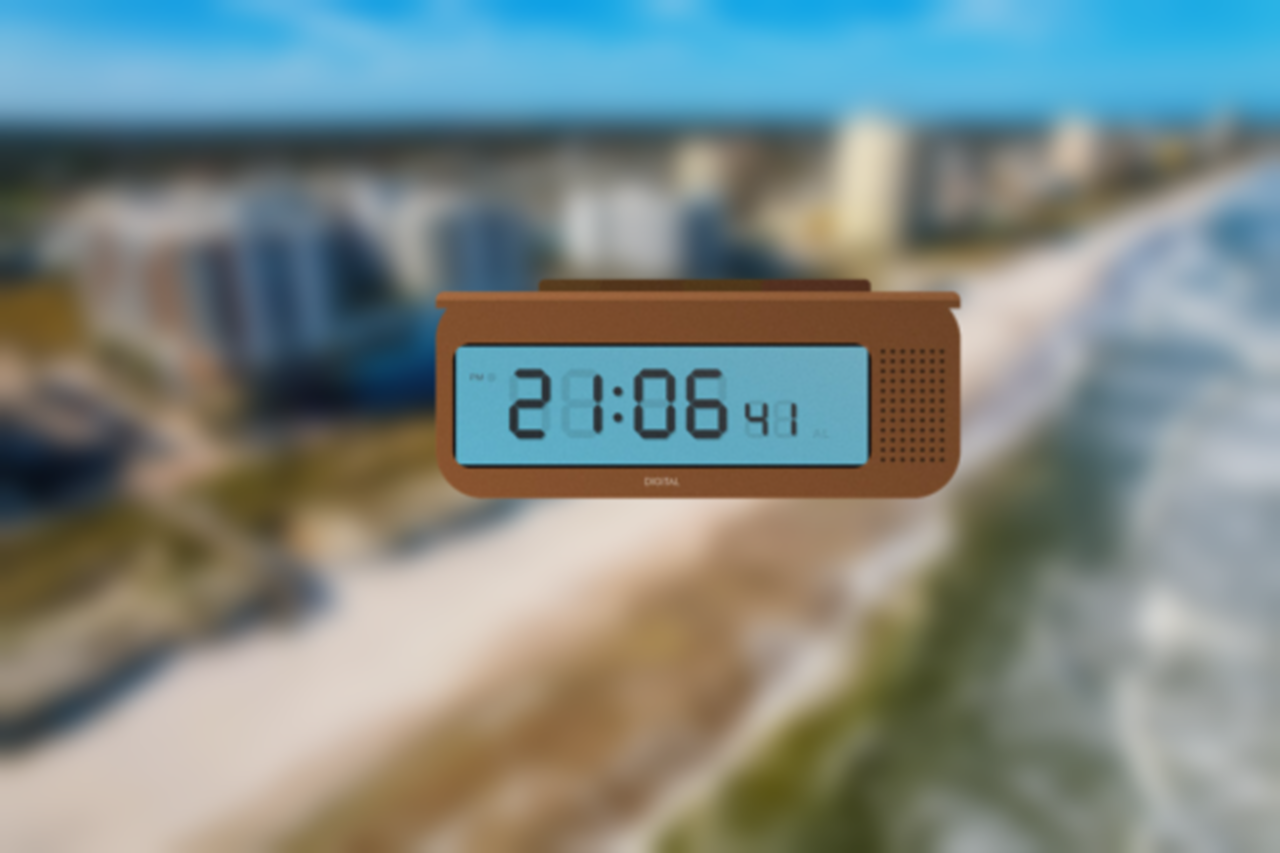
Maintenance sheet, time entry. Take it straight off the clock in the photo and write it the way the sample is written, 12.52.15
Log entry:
21.06.41
